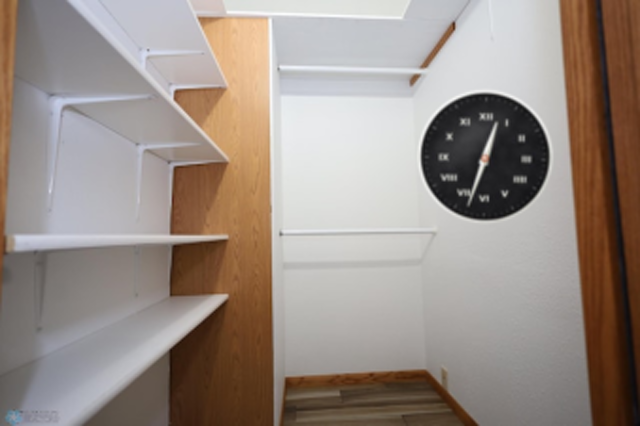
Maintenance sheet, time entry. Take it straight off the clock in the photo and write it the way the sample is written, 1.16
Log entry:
12.33
